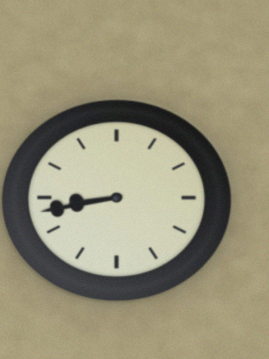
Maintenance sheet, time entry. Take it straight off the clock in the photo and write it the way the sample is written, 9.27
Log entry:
8.43
